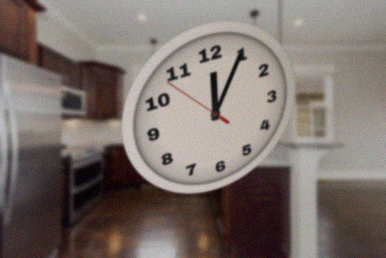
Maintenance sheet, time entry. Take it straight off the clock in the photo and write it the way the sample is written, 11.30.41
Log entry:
12.04.53
